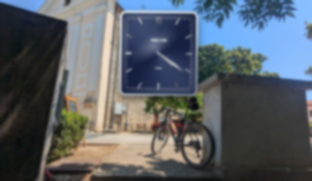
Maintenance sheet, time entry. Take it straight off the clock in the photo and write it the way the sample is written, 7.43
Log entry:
4.21
